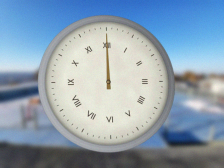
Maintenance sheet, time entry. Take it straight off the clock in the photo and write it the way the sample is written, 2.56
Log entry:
12.00
